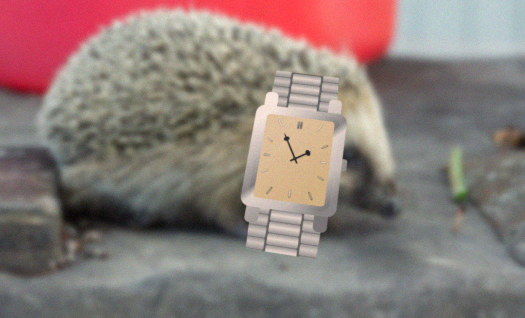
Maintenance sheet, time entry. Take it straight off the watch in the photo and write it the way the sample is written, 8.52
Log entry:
1.55
